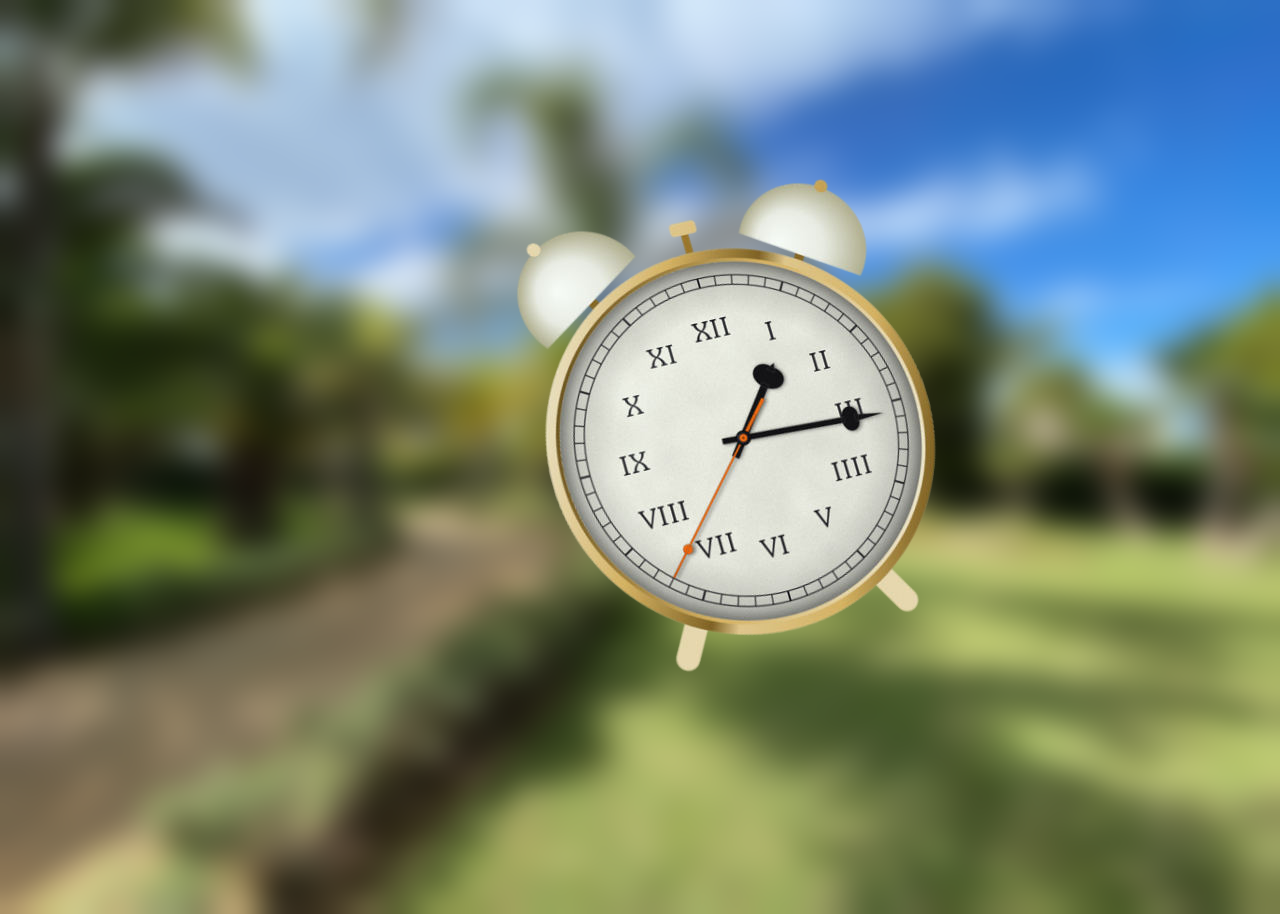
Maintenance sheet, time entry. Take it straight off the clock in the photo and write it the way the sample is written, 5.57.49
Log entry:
1.15.37
